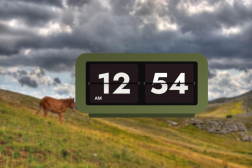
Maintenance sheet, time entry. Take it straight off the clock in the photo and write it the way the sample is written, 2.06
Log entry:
12.54
